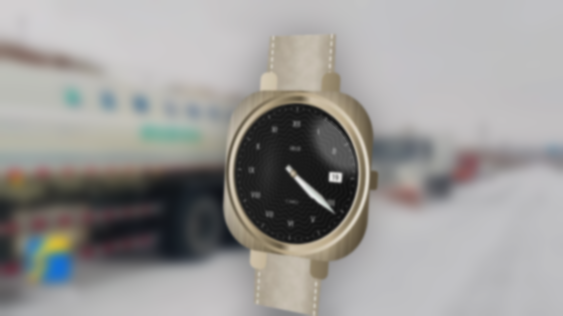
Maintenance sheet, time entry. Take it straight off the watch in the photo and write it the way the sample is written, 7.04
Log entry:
4.21
